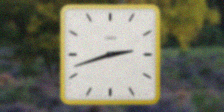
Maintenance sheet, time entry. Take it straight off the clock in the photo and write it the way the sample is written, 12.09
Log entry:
2.42
